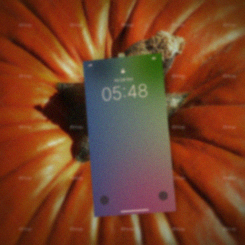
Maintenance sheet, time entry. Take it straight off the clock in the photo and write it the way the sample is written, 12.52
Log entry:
5.48
